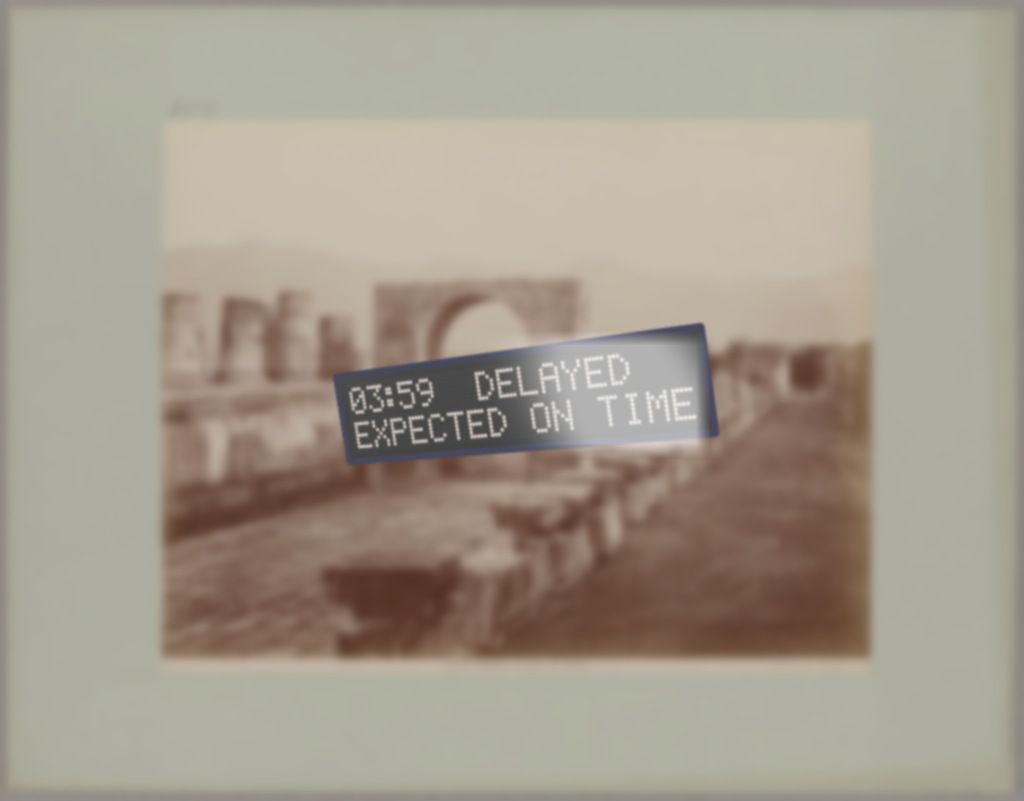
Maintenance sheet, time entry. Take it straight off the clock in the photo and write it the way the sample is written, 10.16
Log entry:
3.59
